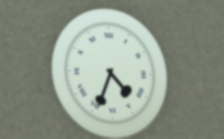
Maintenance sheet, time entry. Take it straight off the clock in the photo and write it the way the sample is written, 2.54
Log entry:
4.34
